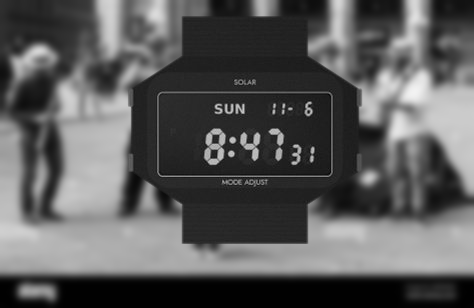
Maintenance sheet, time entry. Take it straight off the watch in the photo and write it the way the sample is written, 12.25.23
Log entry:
8.47.31
